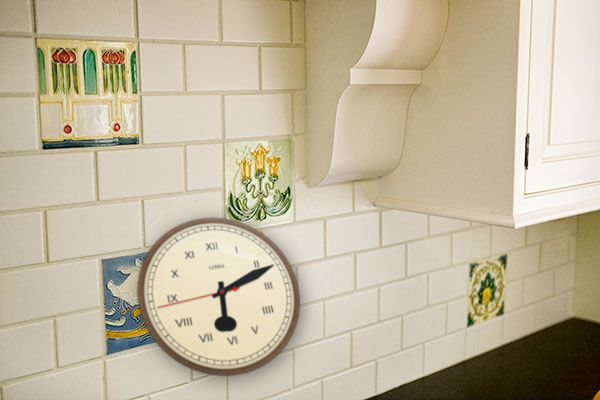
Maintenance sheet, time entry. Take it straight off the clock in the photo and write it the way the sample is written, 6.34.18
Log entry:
6.11.44
